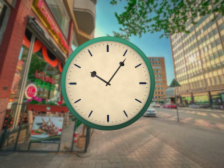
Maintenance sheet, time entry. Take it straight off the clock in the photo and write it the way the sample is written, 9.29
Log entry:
10.06
